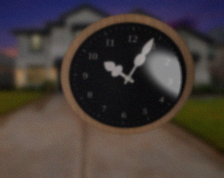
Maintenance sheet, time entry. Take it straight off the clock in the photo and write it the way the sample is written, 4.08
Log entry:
10.04
